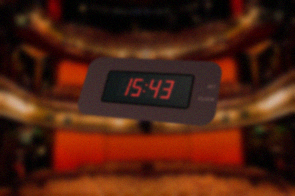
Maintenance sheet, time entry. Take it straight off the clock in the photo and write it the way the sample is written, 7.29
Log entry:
15.43
